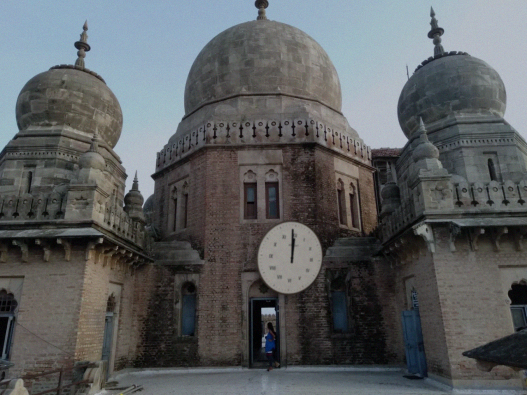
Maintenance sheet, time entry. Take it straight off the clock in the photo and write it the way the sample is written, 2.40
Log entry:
11.59
